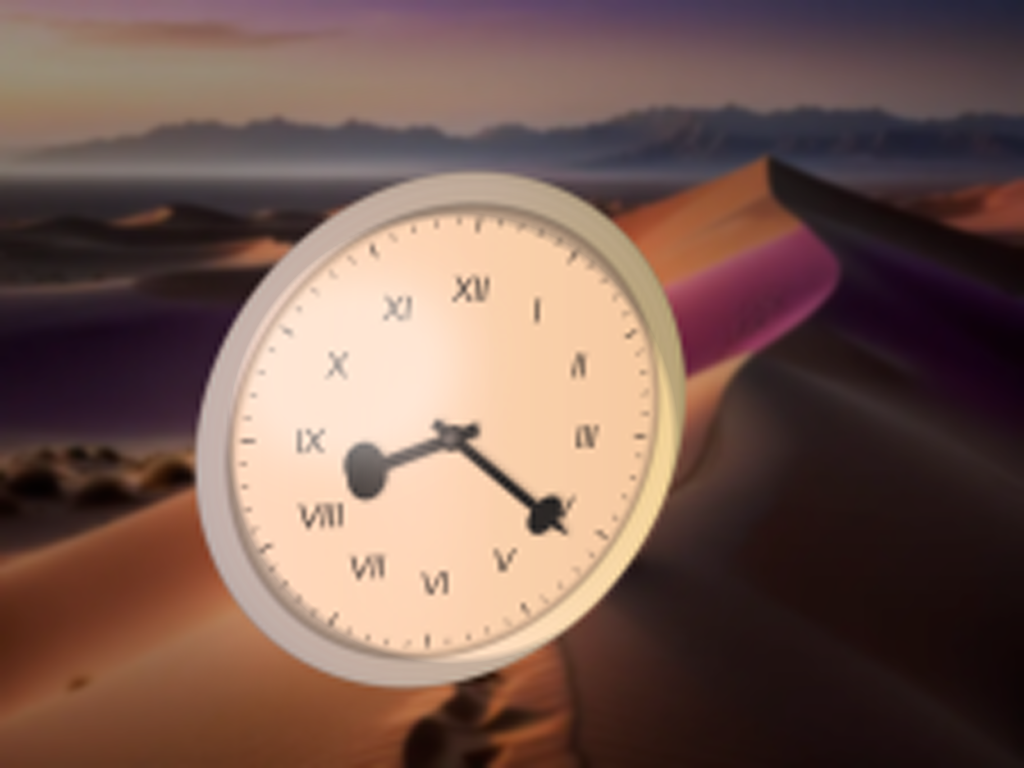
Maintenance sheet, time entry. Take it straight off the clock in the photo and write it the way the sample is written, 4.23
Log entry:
8.21
